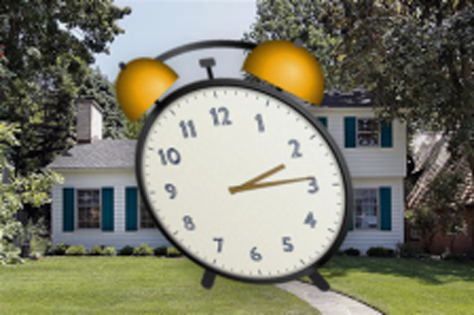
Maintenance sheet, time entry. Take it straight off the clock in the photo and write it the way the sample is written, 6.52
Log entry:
2.14
